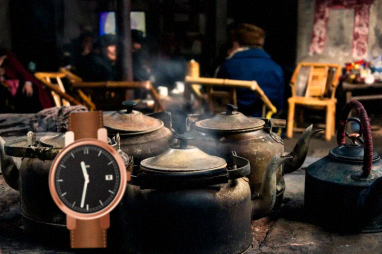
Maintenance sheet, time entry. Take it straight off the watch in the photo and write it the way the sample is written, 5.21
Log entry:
11.32
